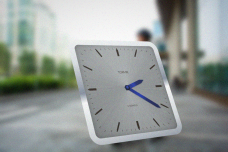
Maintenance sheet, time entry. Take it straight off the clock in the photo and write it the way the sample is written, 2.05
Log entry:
2.21
